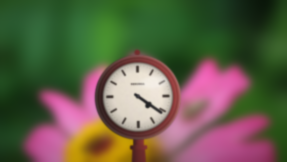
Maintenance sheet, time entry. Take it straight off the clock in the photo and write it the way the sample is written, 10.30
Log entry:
4.21
